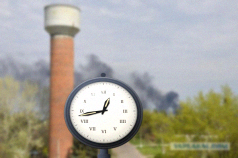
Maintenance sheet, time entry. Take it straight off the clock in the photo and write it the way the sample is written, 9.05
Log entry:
12.43
